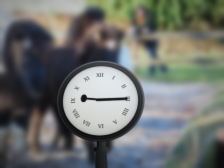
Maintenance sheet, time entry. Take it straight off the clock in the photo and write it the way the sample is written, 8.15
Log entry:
9.15
